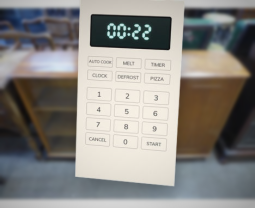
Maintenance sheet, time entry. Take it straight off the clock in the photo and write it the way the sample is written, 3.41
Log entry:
0.22
